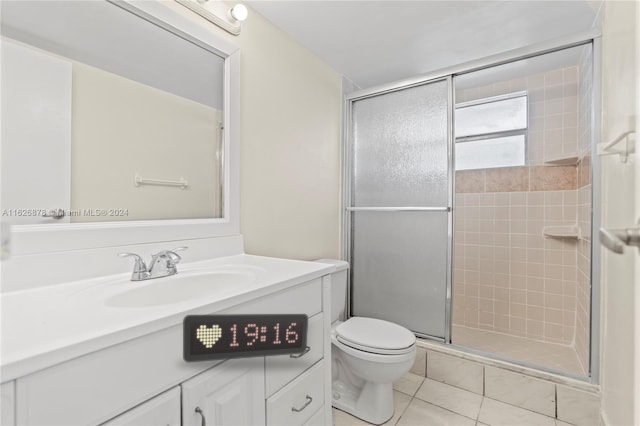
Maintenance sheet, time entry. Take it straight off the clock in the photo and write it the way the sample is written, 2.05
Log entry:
19.16
